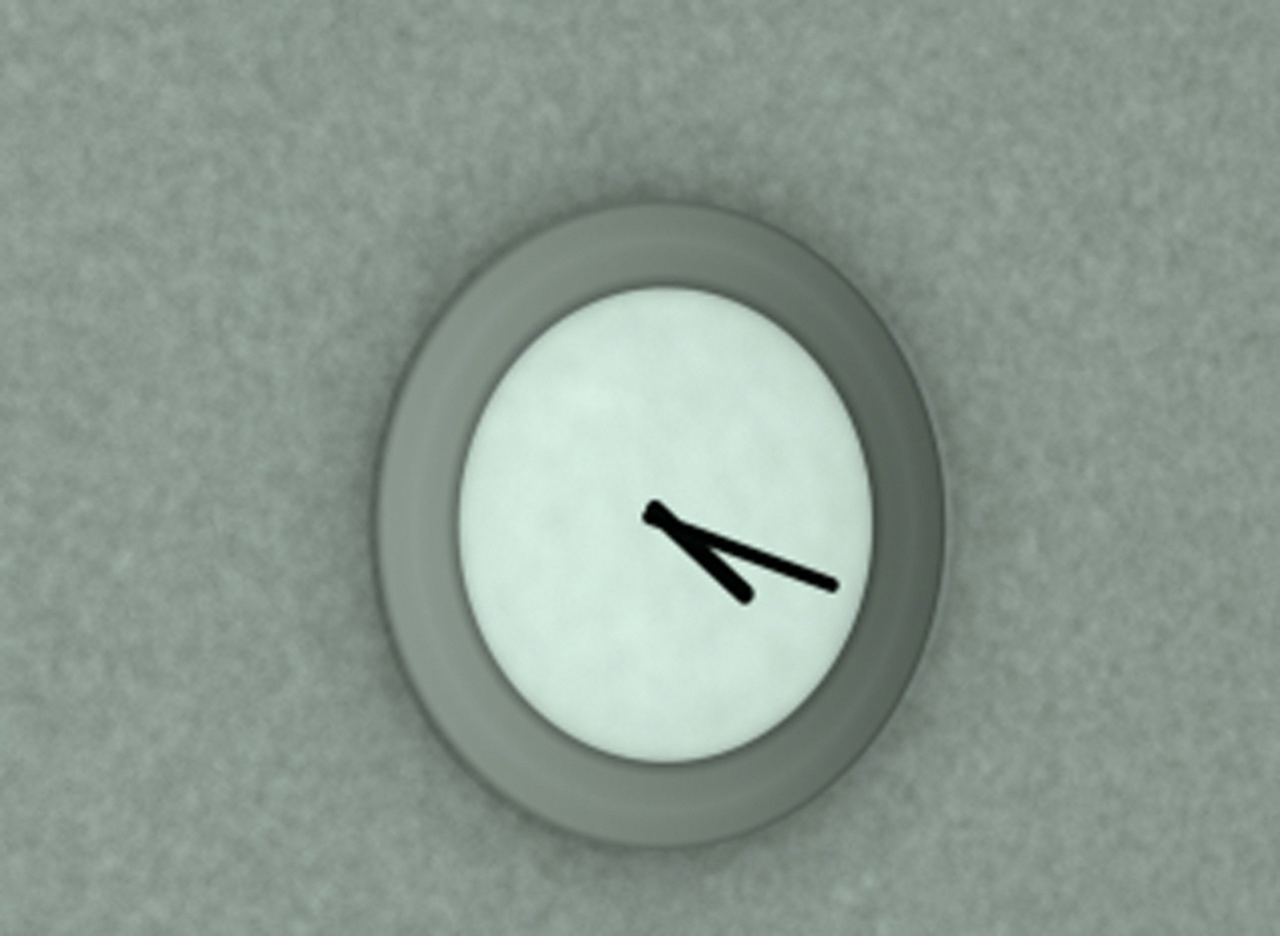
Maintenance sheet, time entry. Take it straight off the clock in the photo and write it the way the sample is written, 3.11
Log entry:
4.18
